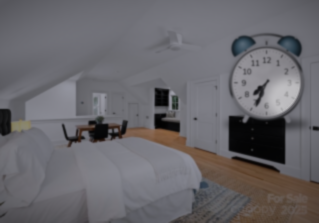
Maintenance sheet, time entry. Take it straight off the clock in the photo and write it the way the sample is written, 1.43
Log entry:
7.34
